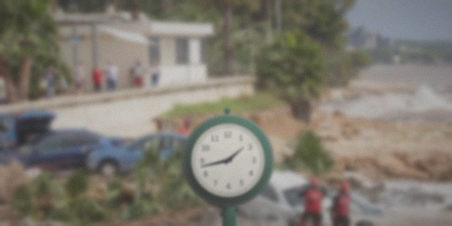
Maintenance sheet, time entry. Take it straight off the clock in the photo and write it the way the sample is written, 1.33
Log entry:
1.43
